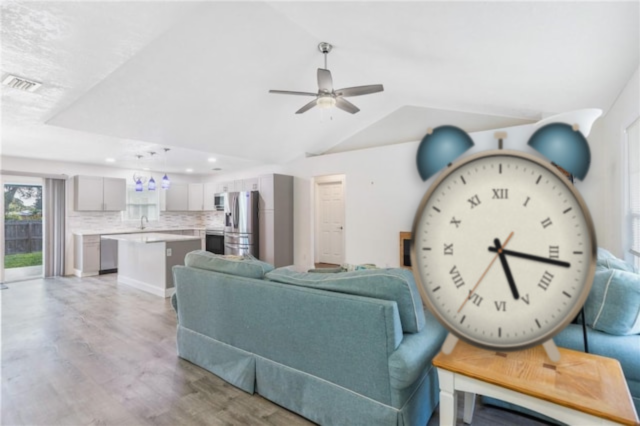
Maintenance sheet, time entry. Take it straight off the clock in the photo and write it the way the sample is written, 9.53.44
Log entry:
5.16.36
